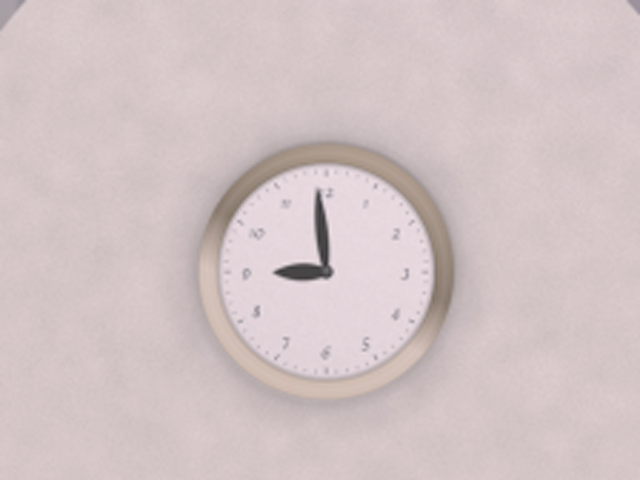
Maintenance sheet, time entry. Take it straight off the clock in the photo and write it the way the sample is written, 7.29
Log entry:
8.59
